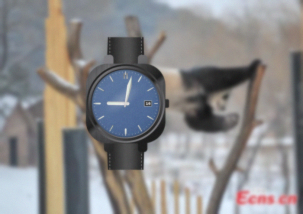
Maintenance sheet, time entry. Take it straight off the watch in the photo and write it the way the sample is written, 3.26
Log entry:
9.02
